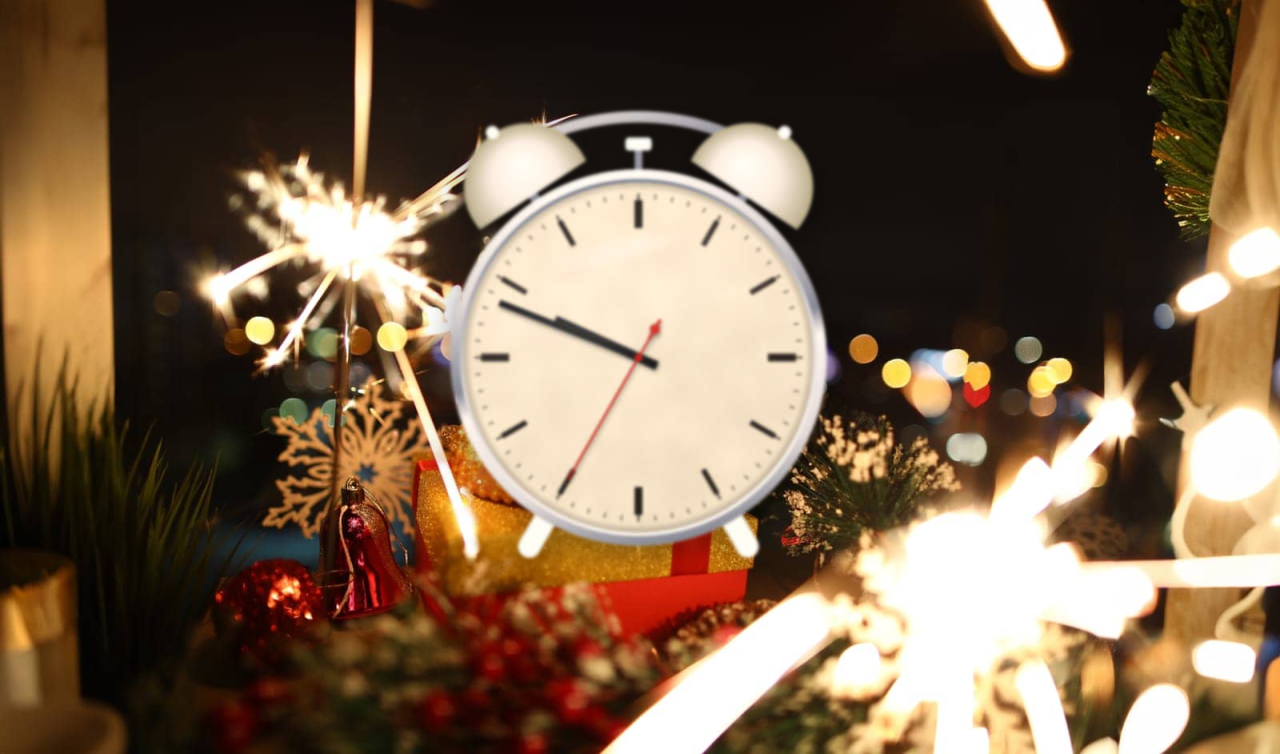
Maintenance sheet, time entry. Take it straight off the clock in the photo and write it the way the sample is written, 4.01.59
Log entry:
9.48.35
